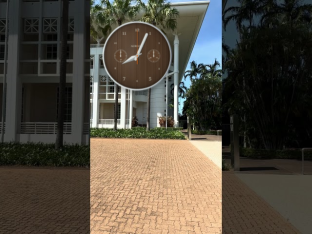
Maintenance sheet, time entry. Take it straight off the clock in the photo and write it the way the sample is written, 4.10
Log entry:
8.04
